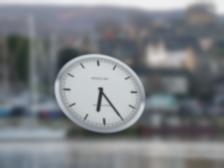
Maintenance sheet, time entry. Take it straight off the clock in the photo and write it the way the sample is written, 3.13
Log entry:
6.25
